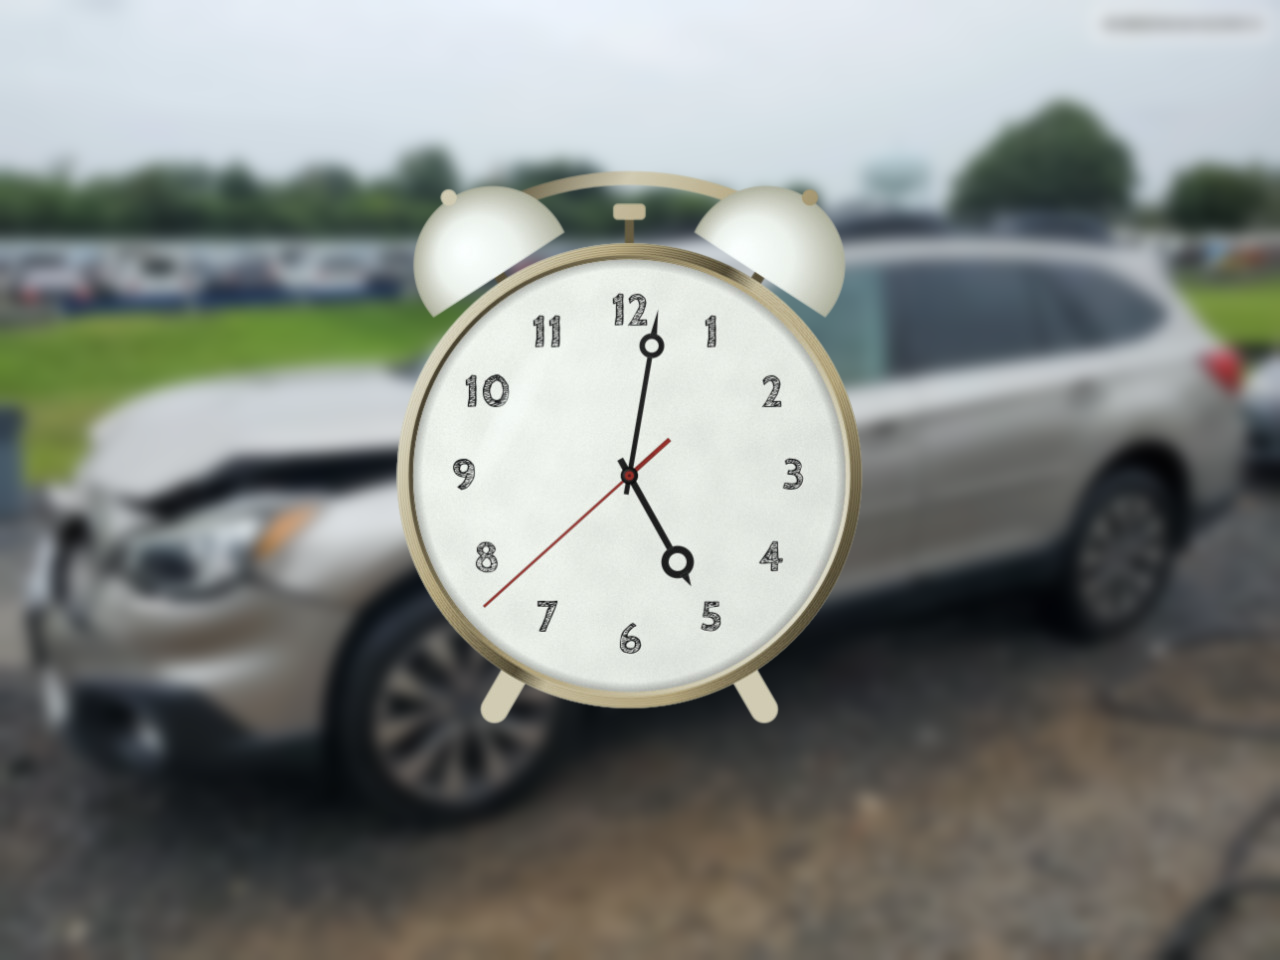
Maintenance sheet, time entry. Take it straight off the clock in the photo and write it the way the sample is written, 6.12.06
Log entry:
5.01.38
